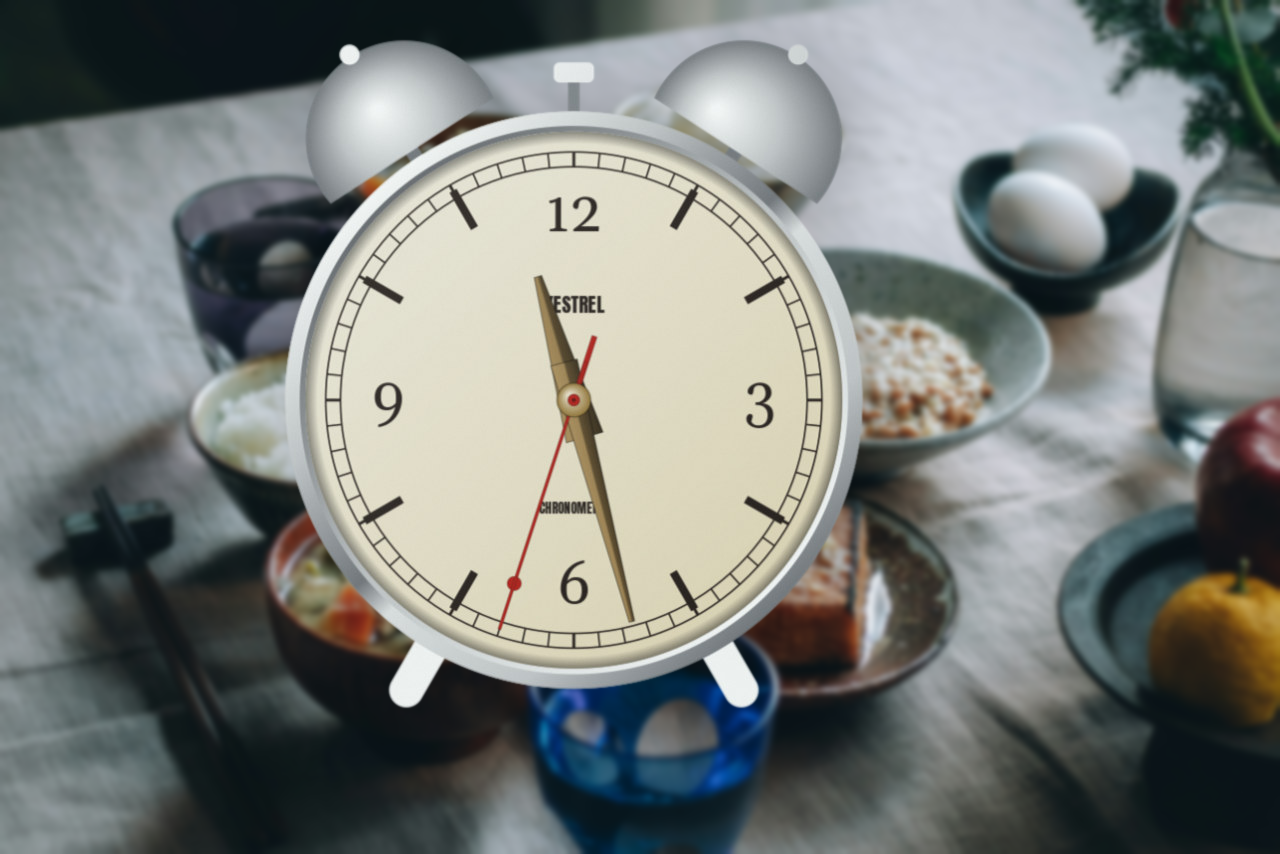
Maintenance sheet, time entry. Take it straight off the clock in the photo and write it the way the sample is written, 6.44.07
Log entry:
11.27.33
